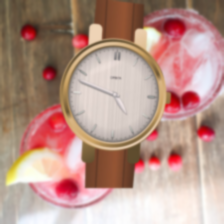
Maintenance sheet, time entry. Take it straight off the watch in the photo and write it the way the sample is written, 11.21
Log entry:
4.48
